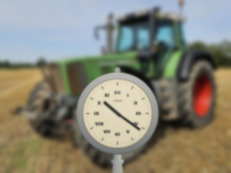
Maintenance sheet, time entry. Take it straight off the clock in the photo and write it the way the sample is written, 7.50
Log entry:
10.21
